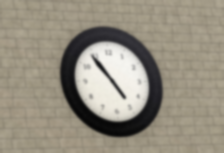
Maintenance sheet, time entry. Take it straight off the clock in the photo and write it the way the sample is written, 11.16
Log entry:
4.54
